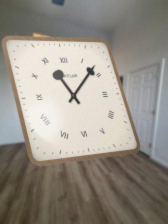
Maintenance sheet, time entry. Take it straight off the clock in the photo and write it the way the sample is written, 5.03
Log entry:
11.08
